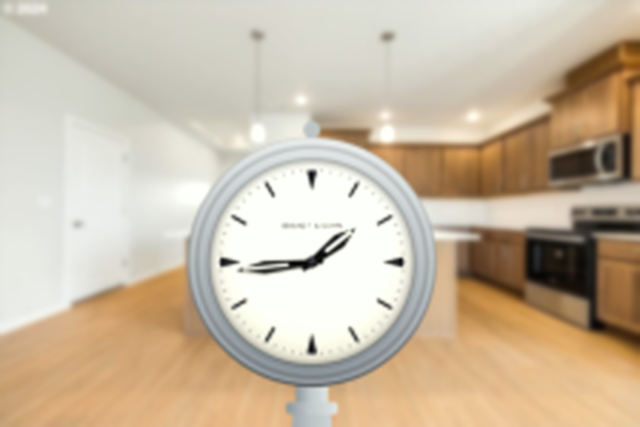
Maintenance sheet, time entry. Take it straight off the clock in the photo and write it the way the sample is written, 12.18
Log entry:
1.44
